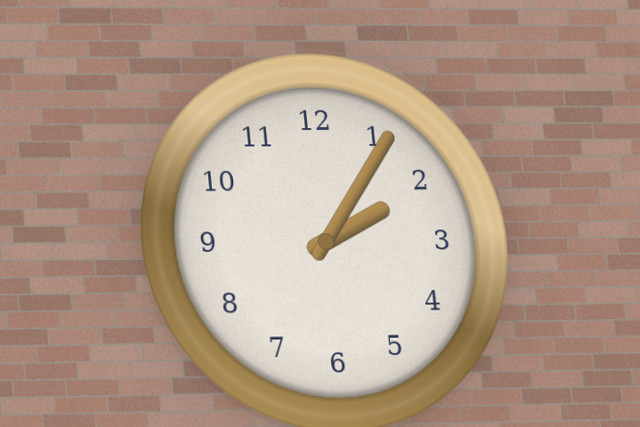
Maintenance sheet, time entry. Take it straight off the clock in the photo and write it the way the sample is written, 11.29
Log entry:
2.06
